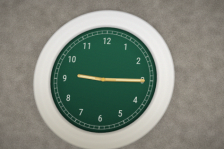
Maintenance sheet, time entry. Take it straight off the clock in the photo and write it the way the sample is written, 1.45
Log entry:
9.15
